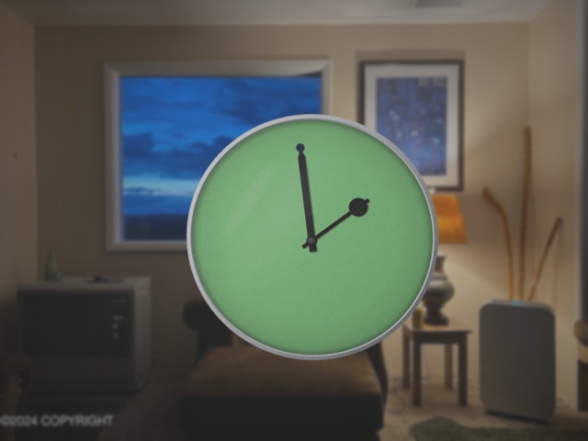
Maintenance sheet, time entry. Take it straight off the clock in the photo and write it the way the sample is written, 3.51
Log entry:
2.00
